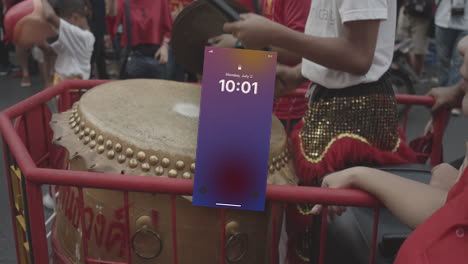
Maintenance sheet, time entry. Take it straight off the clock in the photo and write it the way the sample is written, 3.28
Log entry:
10.01
